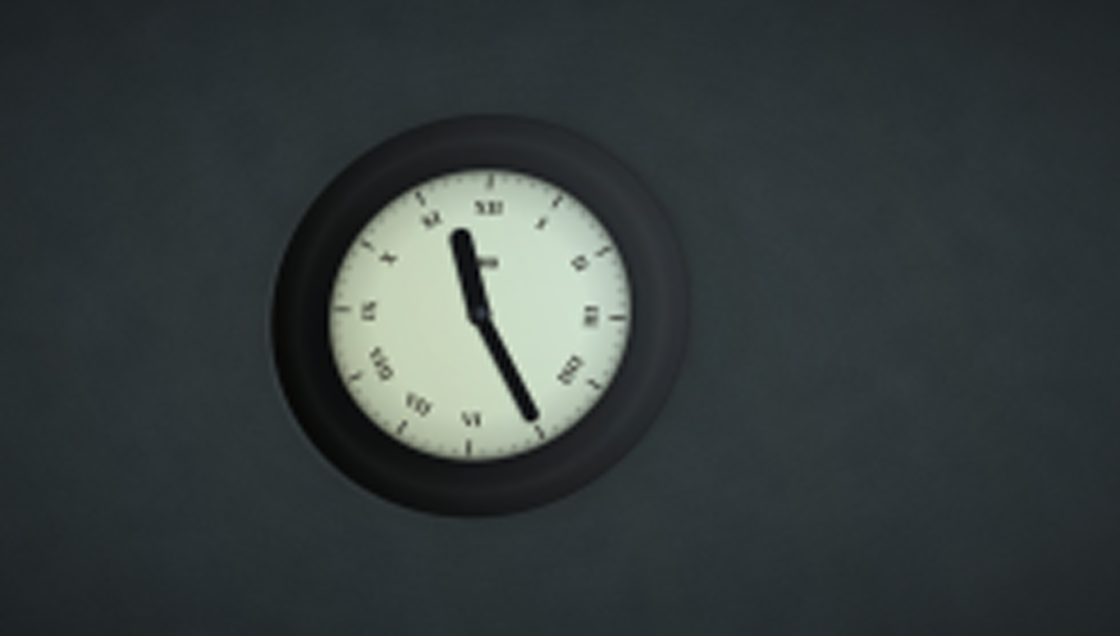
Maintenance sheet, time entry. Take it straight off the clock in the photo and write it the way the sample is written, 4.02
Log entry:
11.25
